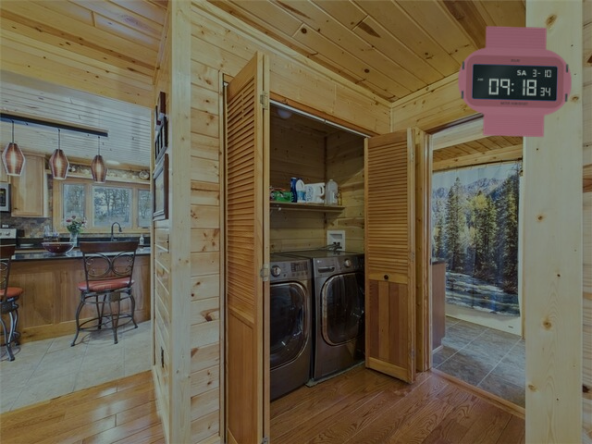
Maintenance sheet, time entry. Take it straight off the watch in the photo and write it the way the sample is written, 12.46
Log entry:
9.18
